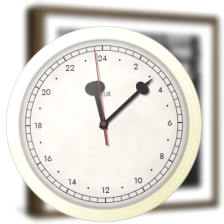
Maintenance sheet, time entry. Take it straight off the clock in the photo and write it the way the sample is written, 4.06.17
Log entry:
23.07.59
